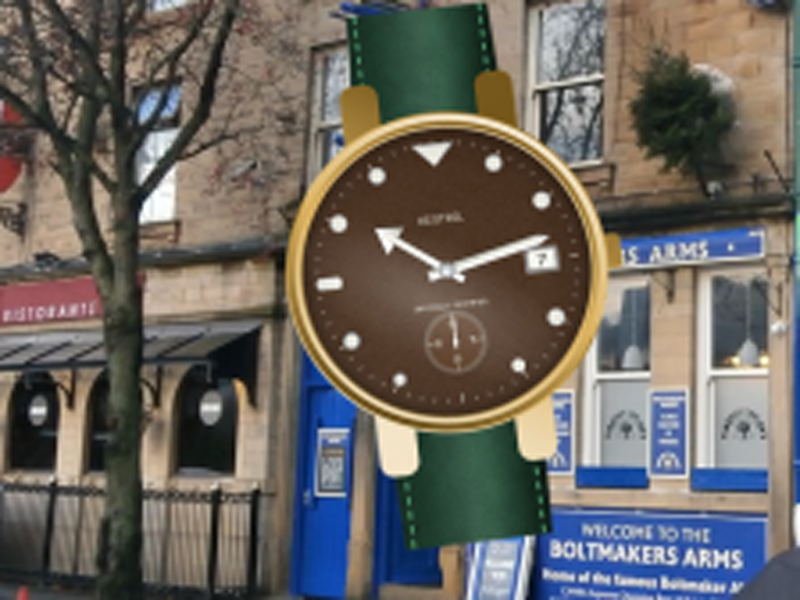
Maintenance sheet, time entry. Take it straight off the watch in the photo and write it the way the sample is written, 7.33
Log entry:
10.13
